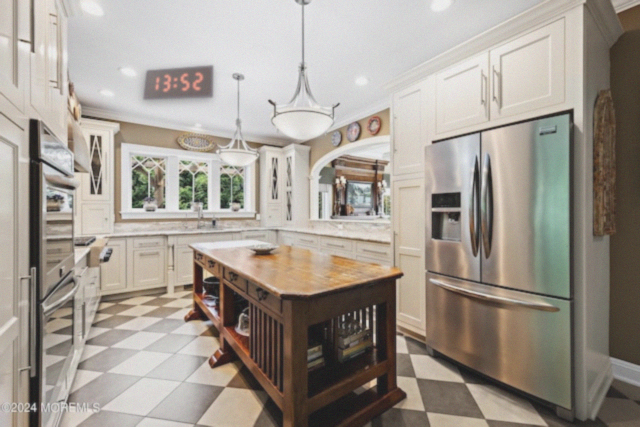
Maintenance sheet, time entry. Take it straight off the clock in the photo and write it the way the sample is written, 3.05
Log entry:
13.52
